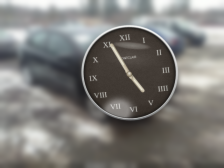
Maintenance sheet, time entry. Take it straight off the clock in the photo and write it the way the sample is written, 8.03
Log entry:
4.56
